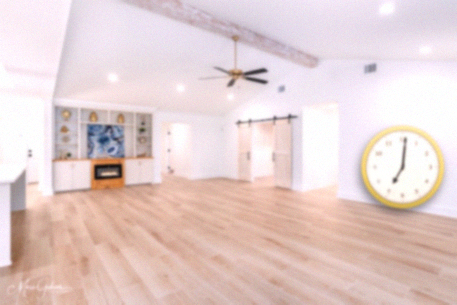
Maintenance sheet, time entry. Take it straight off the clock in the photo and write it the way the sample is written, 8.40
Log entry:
7.01
